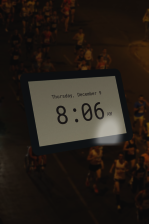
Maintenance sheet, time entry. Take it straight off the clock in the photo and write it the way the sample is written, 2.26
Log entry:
8.06
